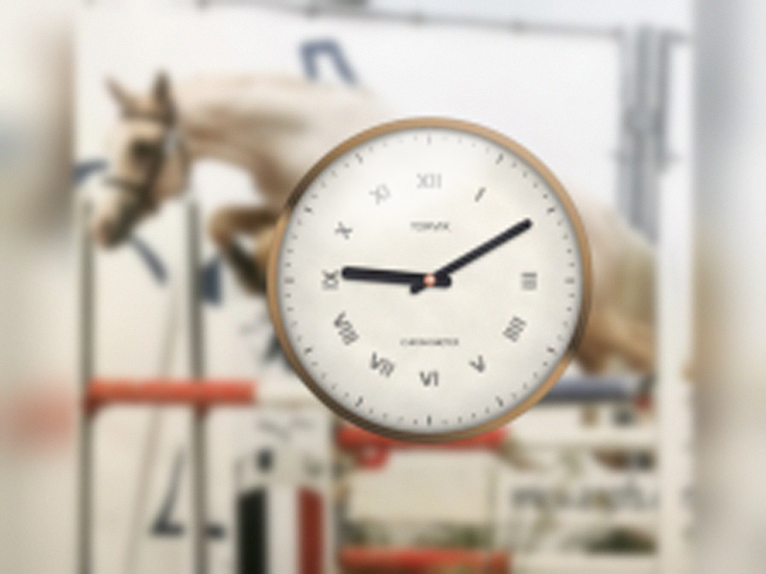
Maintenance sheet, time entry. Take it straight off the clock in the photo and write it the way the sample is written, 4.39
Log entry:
9.10
